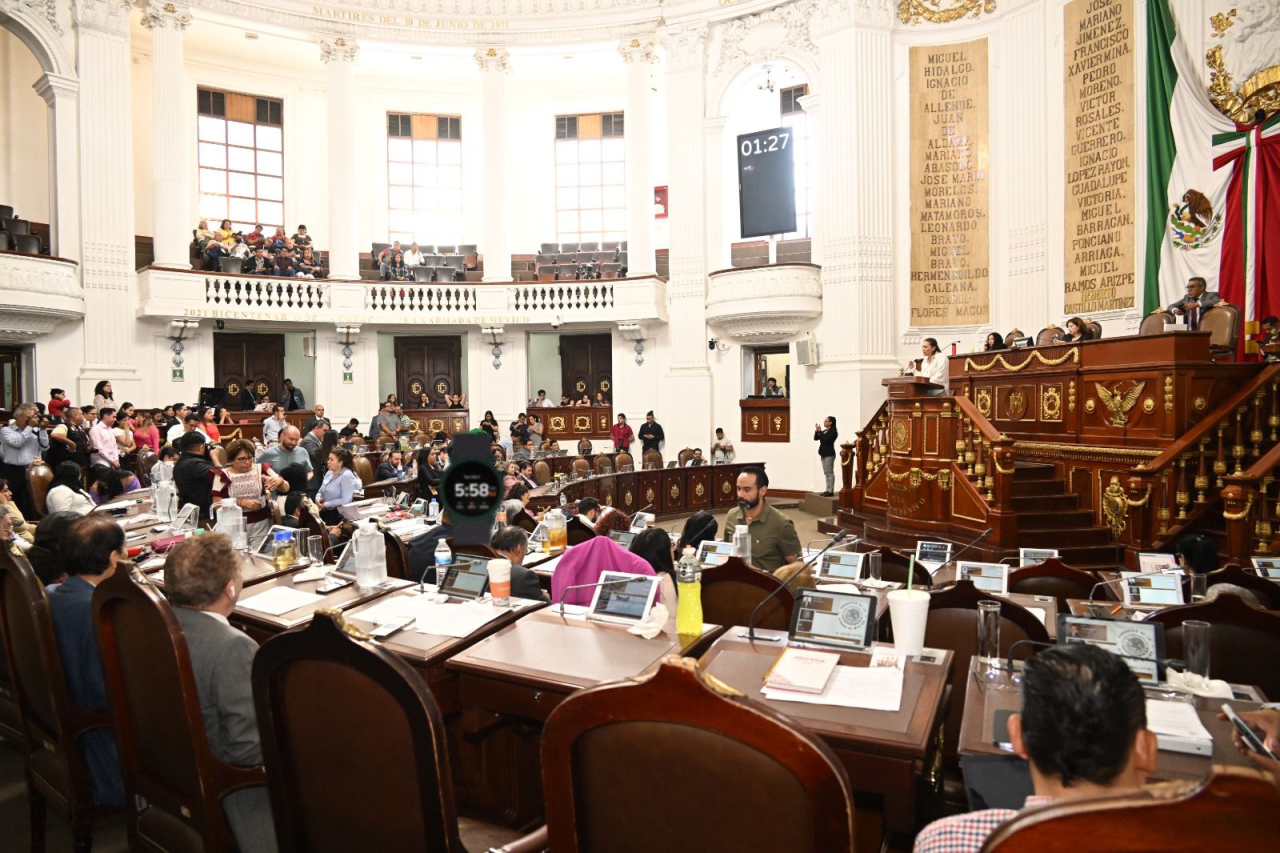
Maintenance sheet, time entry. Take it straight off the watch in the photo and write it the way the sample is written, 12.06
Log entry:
5.58
